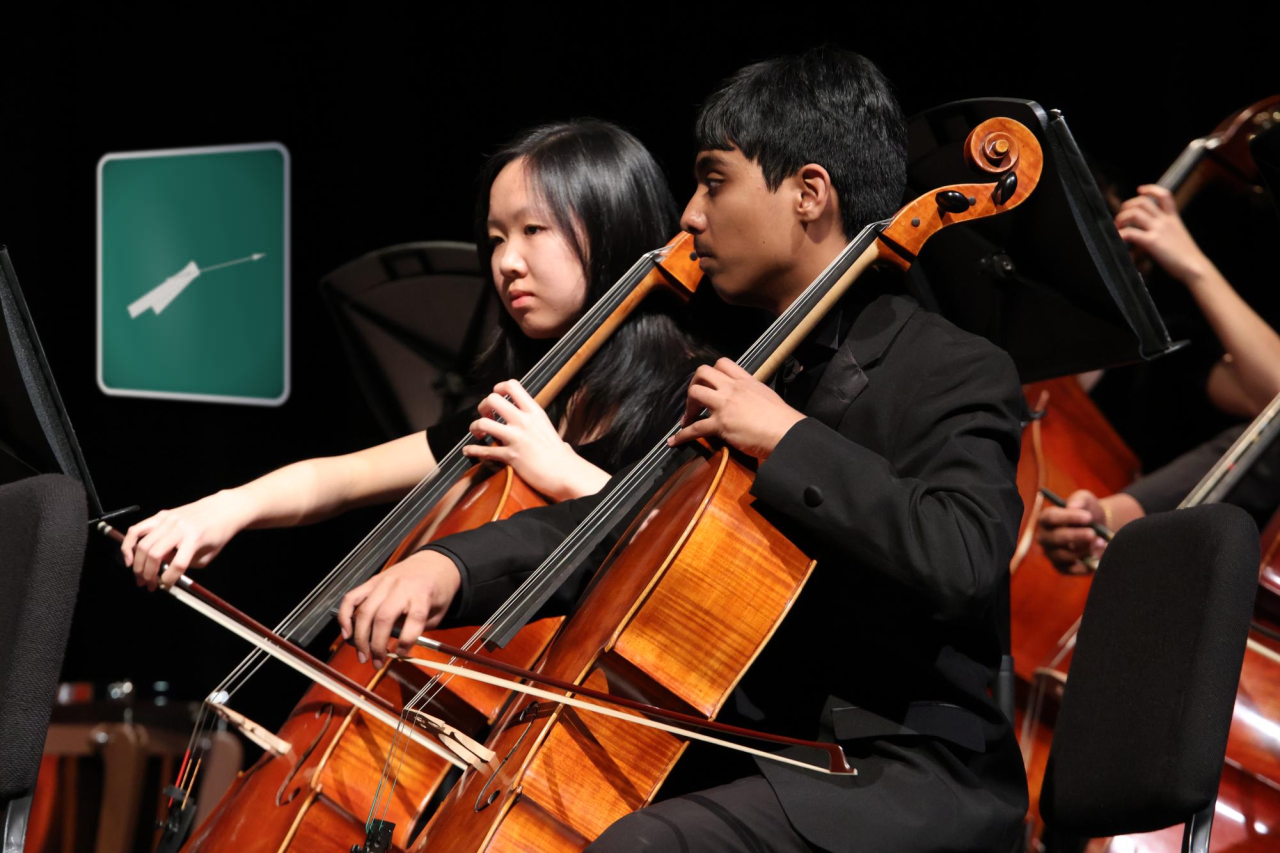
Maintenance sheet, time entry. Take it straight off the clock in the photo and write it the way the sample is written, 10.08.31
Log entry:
7.40.13
